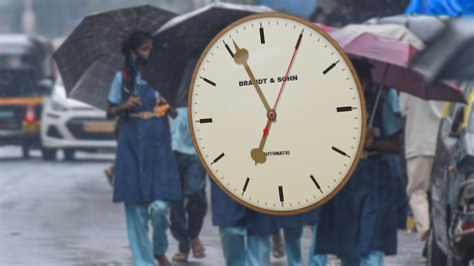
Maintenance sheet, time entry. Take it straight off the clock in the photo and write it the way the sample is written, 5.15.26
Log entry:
6.56.05
